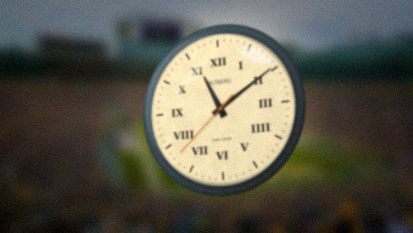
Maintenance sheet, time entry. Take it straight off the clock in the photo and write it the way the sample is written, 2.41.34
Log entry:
11.09.38
